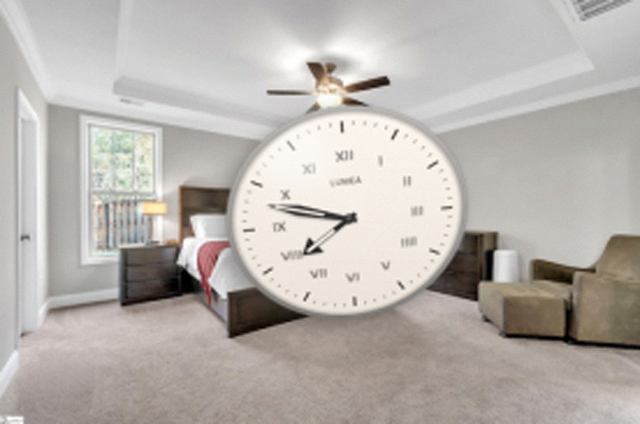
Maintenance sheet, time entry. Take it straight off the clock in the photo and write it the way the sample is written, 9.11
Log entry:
7.48
